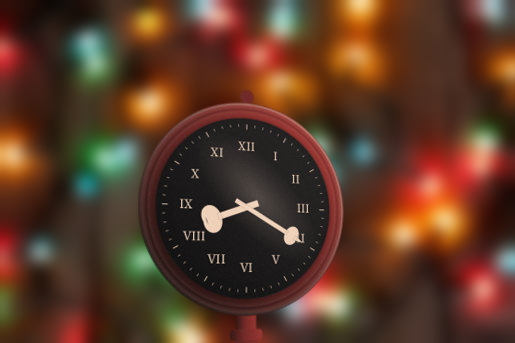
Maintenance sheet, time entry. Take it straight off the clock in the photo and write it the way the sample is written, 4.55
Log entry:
8.20
